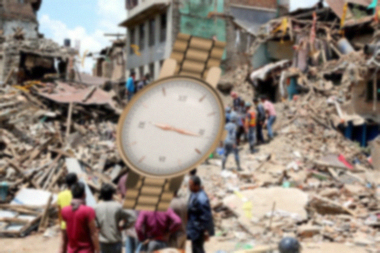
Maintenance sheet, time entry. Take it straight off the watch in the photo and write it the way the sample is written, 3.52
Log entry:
9.16
